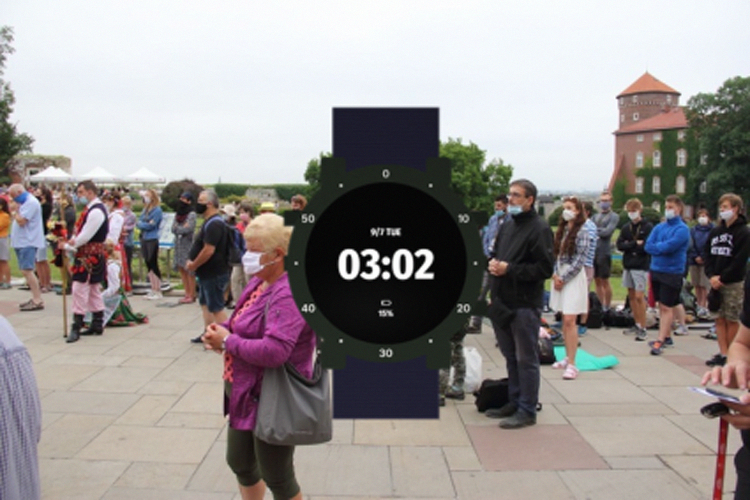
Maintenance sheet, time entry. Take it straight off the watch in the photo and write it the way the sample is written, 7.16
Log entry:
3.02
